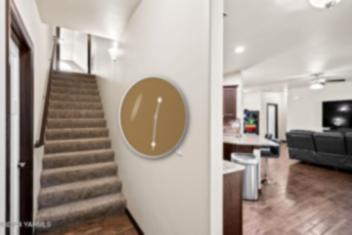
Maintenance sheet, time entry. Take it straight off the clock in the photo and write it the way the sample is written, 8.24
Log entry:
12.31
